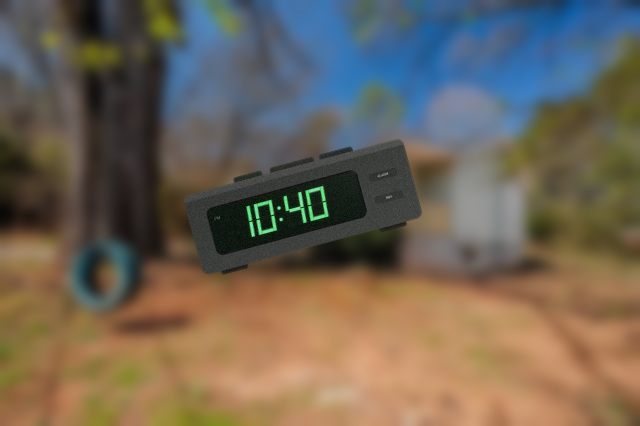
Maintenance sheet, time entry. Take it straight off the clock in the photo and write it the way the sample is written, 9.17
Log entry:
10.40
